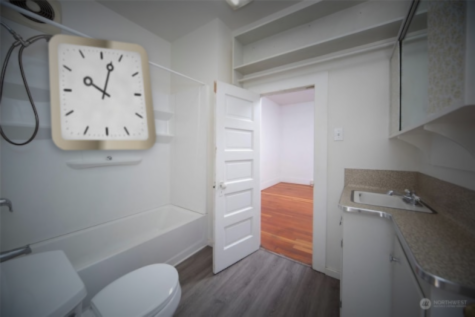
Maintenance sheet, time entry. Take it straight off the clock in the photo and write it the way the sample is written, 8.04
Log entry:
10.03
